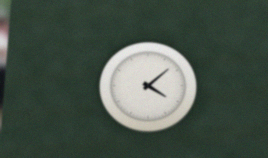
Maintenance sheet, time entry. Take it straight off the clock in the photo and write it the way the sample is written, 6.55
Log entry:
4.08
